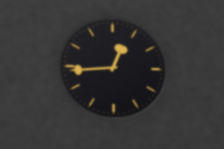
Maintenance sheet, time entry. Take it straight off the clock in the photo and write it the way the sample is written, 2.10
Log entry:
12.44
